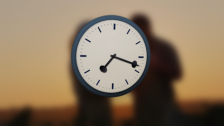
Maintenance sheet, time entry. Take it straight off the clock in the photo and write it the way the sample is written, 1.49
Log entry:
7.18
